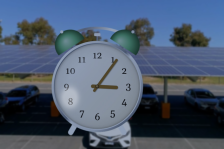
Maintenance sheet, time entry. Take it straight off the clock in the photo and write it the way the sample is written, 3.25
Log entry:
3.06
